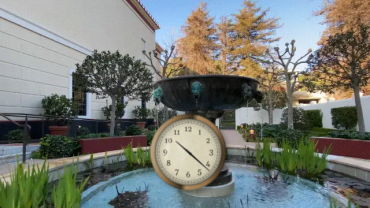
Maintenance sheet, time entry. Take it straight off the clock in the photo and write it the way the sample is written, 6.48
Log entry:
10.22
